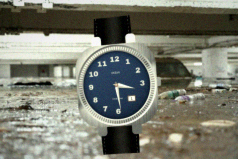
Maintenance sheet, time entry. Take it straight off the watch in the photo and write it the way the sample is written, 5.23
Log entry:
3.29
